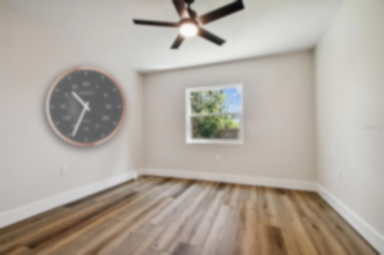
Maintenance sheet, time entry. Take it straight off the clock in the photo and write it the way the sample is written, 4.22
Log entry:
10.34
